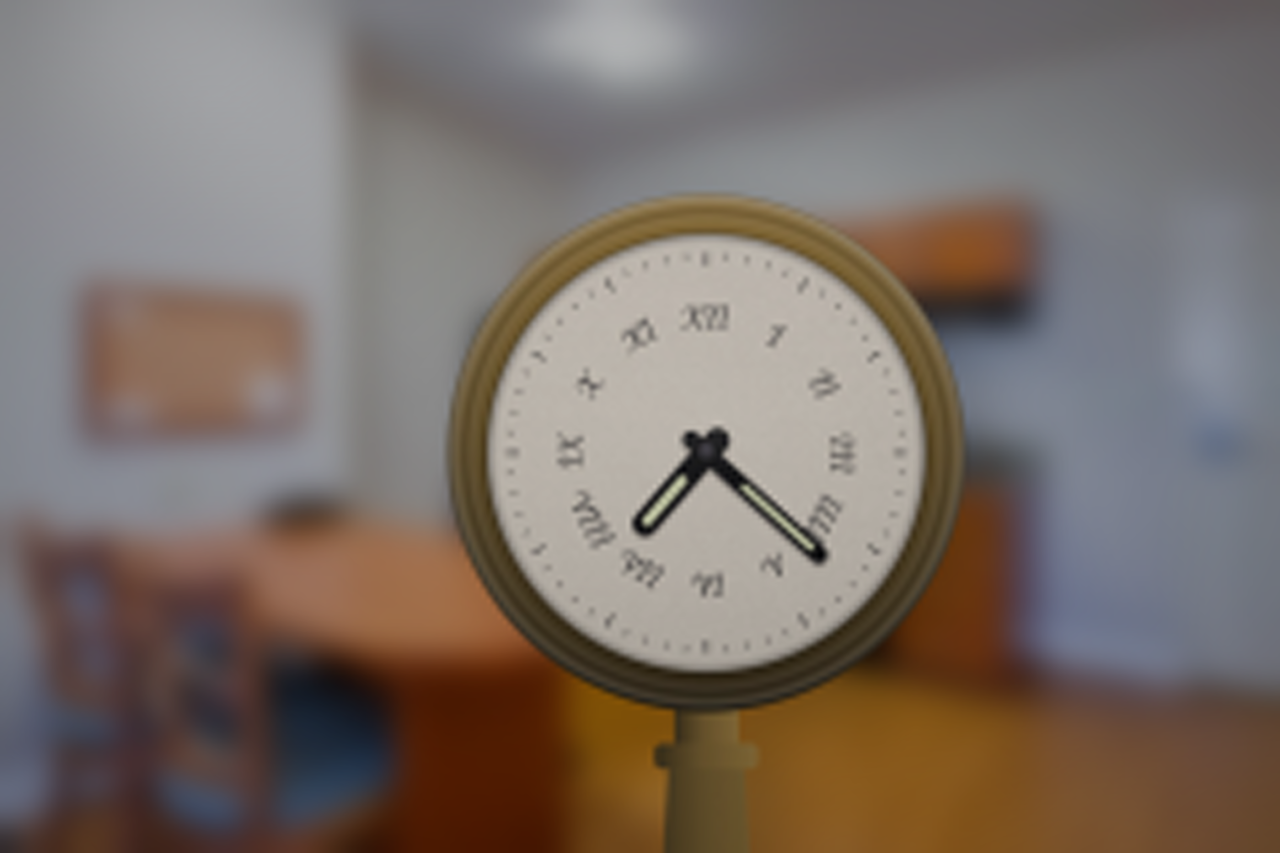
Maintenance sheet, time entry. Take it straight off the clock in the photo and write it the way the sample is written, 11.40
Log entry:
7.22
